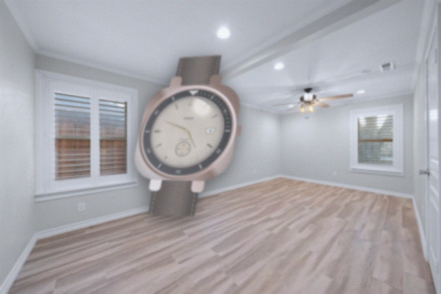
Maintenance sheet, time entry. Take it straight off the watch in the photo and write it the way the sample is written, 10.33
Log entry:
4.49
